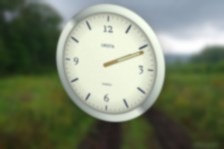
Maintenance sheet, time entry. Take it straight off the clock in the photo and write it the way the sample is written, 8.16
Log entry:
2.11
